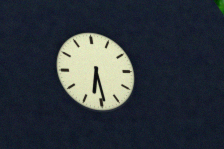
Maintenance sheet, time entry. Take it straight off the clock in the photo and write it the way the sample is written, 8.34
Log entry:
6.29
